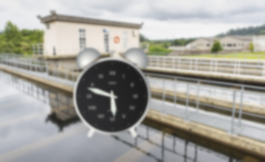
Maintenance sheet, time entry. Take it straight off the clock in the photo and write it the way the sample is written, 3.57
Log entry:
5.48
